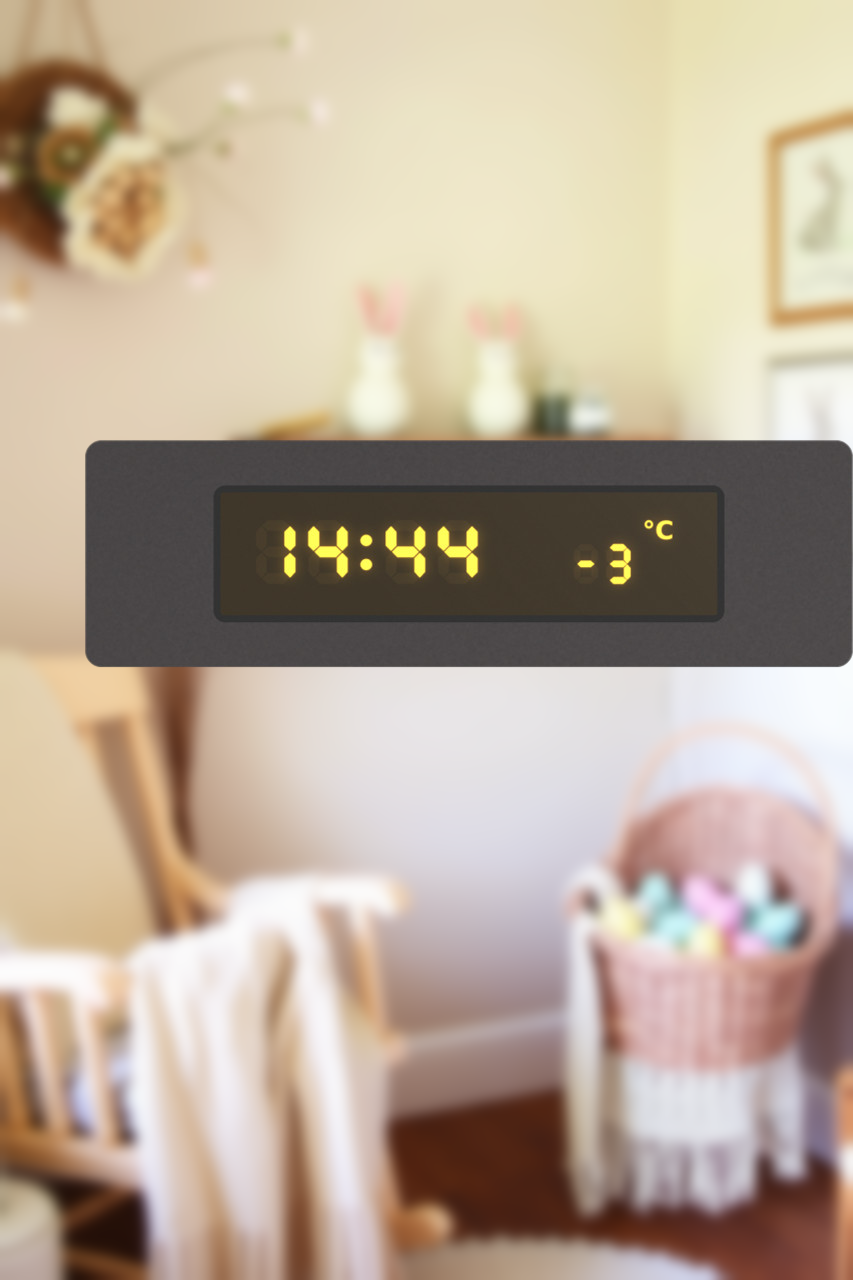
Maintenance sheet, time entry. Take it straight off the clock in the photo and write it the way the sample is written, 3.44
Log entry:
14.44
